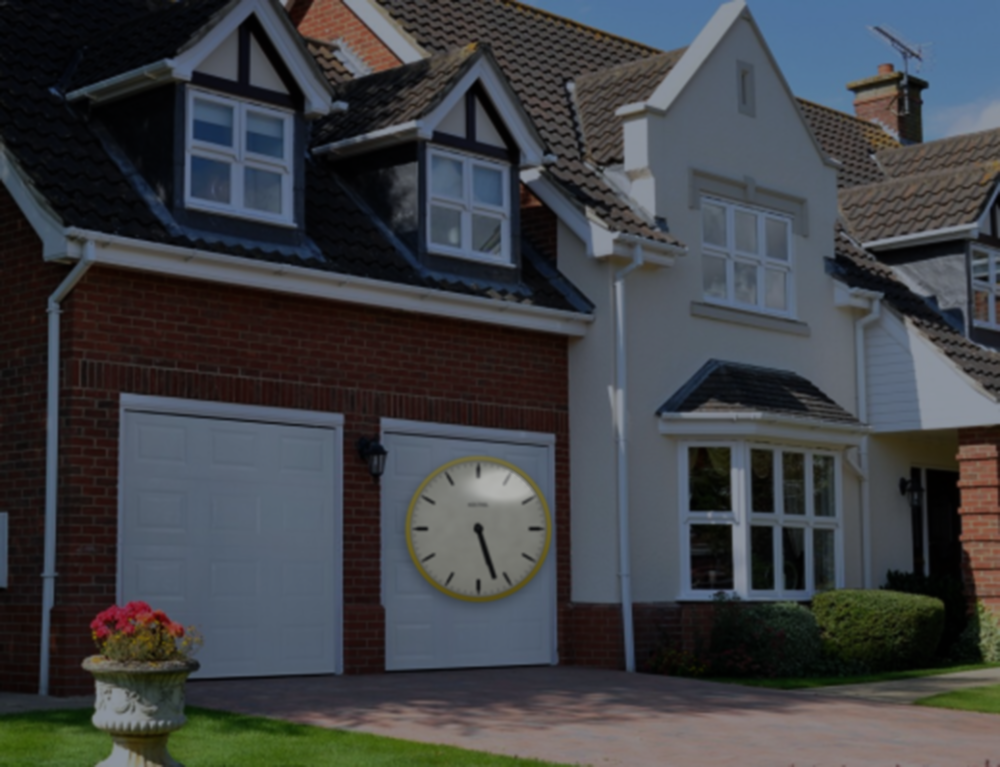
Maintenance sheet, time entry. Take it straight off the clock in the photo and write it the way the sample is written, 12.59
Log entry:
5.27
